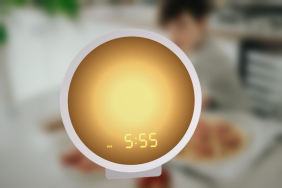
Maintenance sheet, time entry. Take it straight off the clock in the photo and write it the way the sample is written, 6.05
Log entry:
5.55
